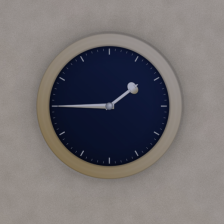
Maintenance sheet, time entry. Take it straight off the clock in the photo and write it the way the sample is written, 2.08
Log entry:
1.45
